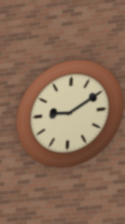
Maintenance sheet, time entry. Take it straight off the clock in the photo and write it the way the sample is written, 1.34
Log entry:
9.10
